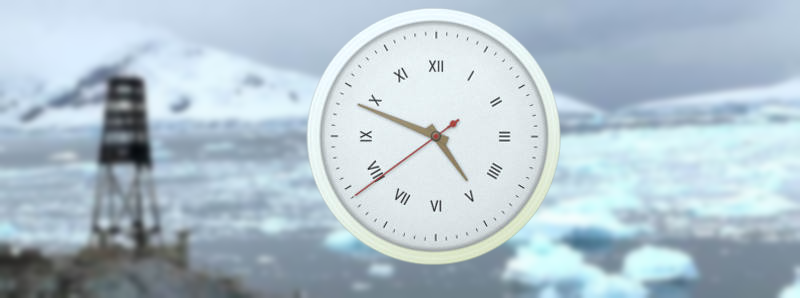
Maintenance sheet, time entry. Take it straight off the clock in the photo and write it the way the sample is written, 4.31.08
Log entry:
4.48.39
